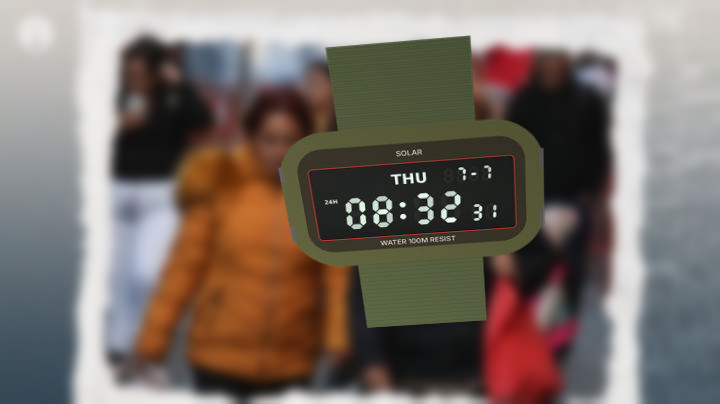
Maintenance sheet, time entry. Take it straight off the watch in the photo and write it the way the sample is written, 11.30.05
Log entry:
8.32.31
